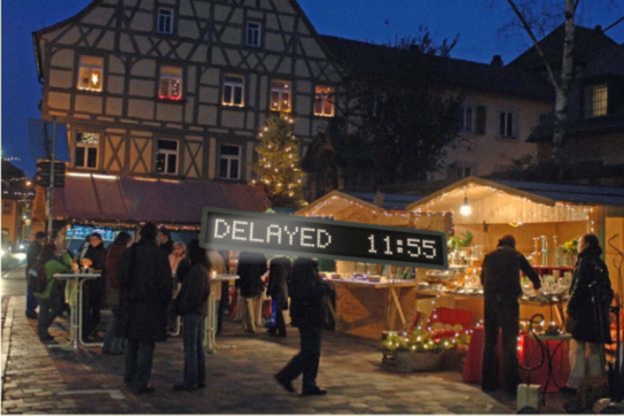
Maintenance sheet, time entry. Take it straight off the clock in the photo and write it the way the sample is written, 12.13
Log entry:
11.55
